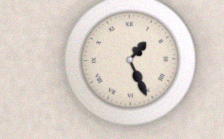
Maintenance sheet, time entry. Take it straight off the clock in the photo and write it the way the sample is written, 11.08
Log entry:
1.26
